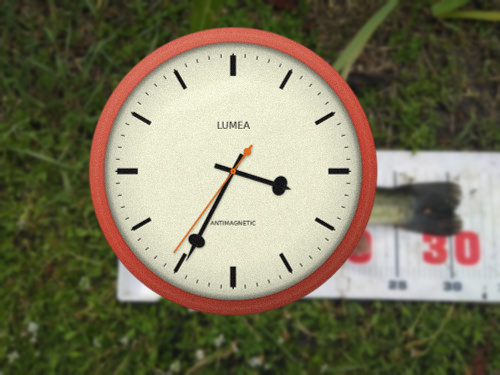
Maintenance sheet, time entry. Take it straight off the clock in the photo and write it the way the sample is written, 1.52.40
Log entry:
3.34.36
